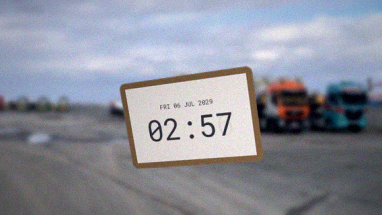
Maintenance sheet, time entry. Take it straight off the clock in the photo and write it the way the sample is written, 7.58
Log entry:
2.57
